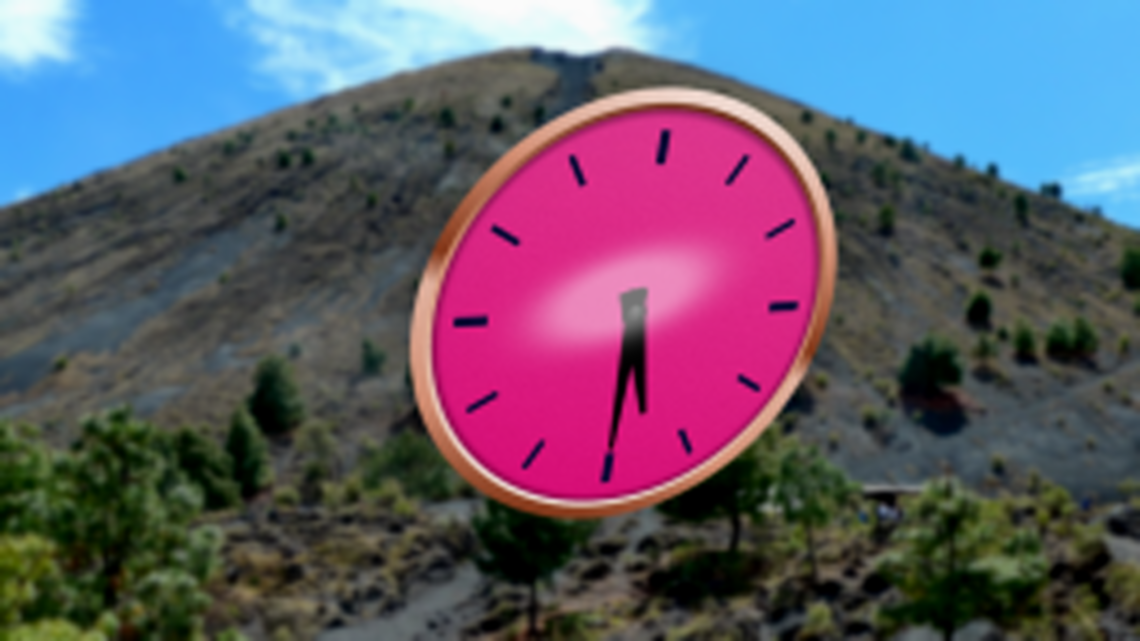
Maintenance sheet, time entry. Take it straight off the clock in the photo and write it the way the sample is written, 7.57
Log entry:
5.30
